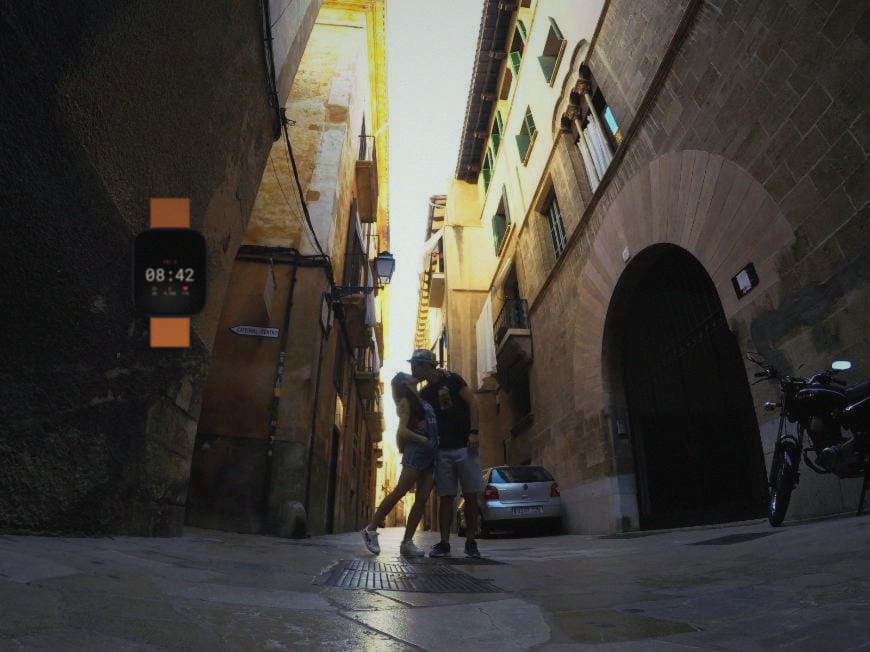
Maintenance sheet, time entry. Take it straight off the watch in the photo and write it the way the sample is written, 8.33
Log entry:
8.42
